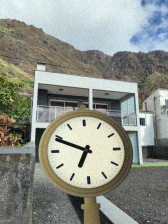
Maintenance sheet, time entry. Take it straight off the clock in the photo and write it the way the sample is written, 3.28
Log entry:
6.49
